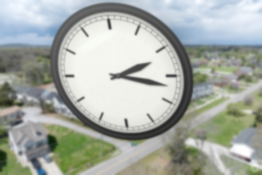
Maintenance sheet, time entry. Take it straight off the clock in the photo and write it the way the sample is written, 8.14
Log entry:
2.17
